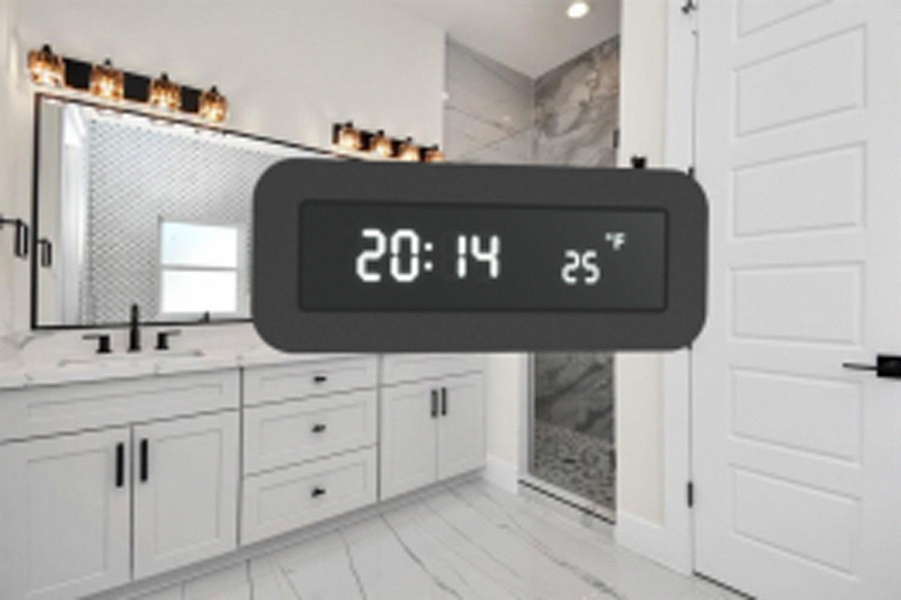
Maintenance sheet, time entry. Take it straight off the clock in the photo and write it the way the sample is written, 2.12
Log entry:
20.14
